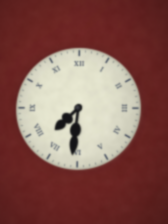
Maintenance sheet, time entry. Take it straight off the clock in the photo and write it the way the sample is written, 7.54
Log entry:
7.31
